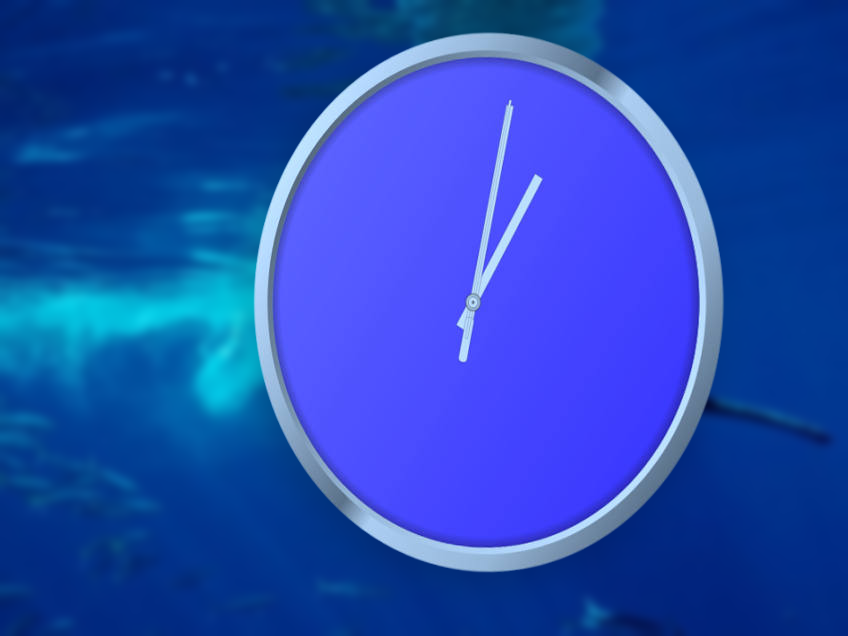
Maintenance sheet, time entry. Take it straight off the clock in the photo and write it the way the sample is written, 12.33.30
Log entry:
1.02.02
